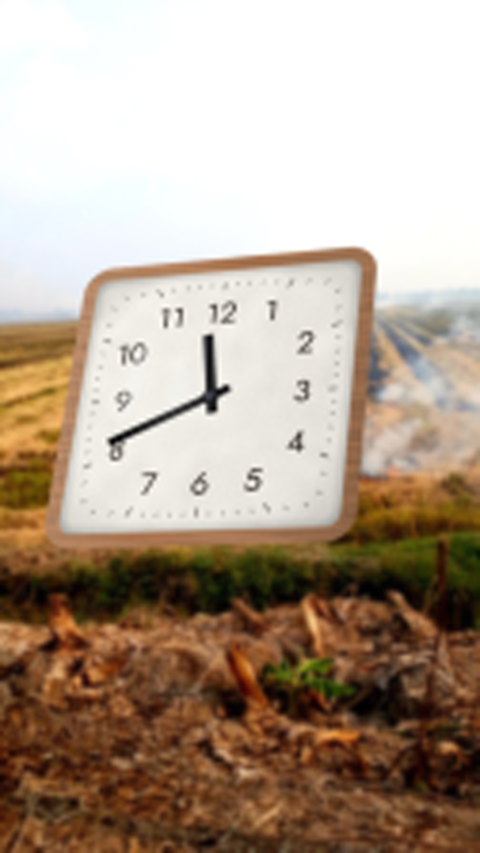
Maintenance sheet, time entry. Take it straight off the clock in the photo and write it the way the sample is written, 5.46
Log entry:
11.41
